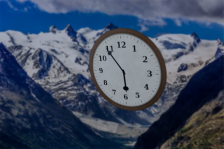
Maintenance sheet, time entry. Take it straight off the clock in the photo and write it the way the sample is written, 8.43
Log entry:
5.54
